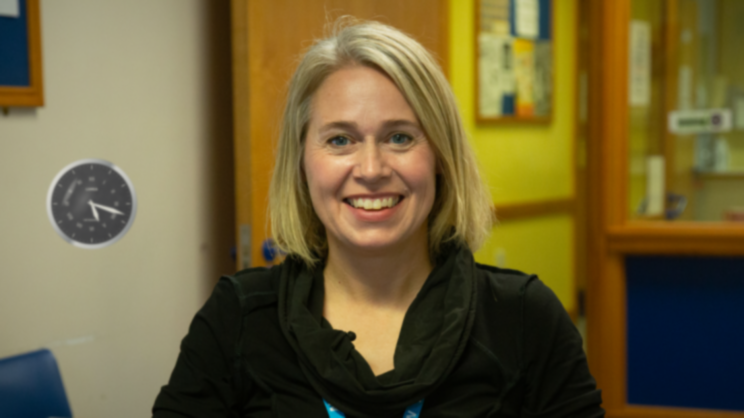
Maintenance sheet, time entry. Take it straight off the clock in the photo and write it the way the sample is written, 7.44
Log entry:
5.18
